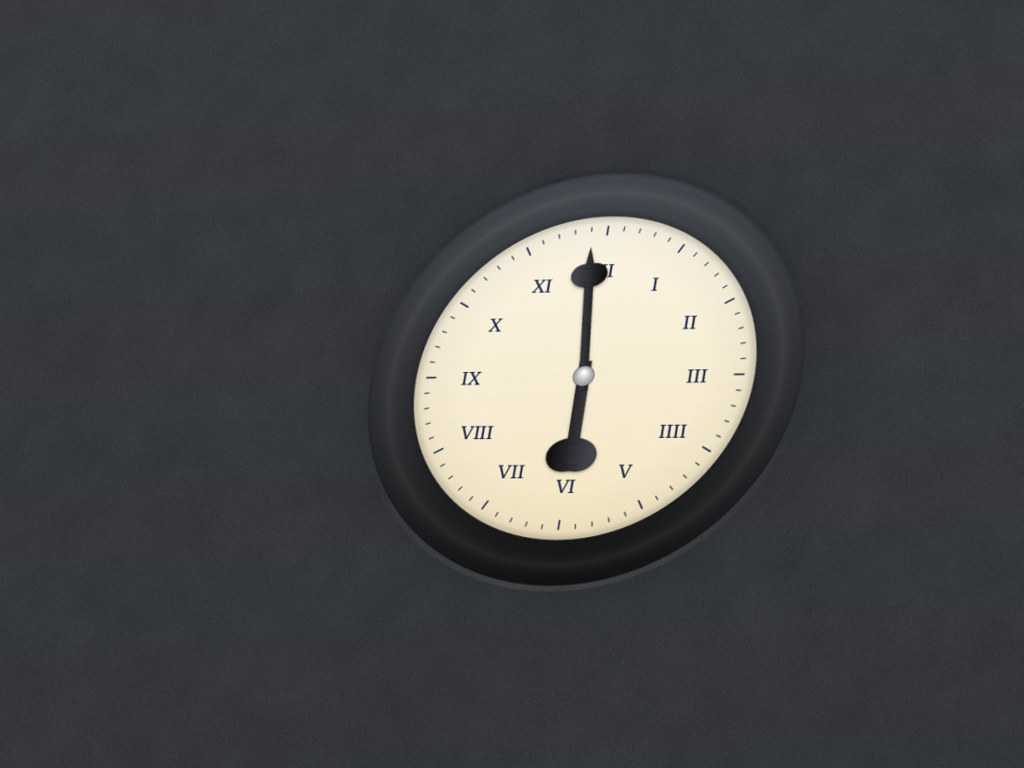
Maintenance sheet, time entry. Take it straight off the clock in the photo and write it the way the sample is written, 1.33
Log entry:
5.59
